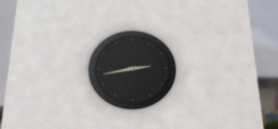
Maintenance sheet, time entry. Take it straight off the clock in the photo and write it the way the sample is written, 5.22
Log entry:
2.43
